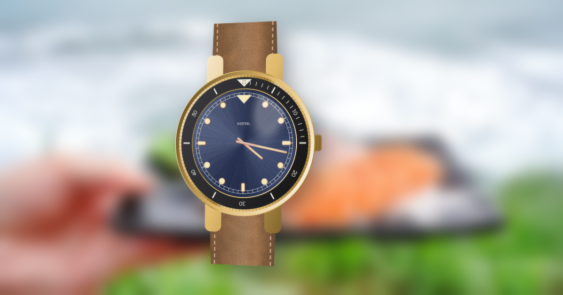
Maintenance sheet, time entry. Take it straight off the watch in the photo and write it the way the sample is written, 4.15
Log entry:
4.17
